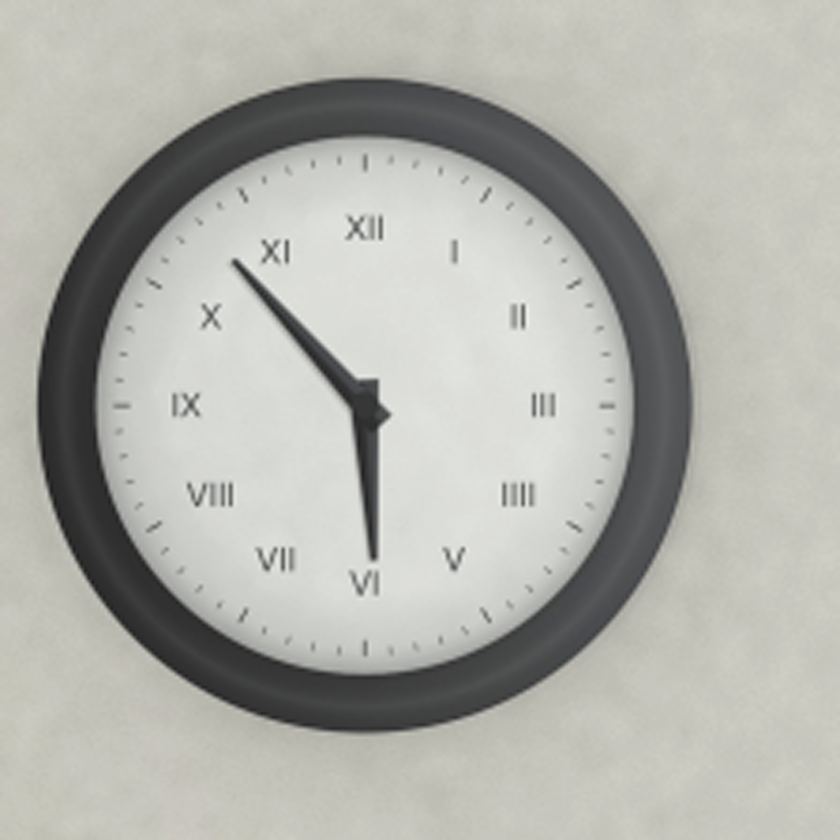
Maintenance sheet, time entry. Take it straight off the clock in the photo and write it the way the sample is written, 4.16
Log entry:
5.53
